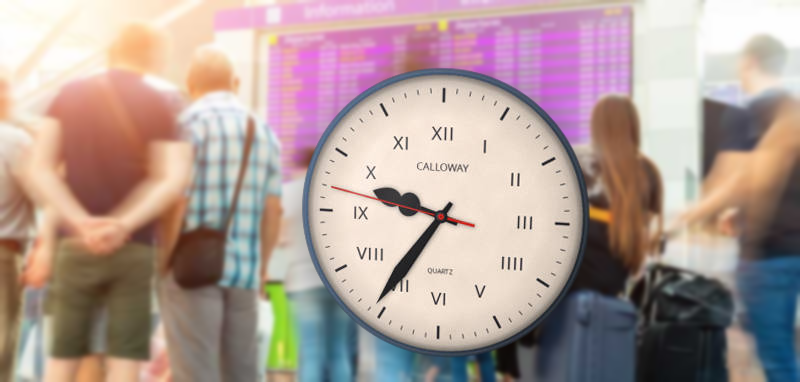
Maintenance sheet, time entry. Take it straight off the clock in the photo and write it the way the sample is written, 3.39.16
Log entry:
9.35.47
